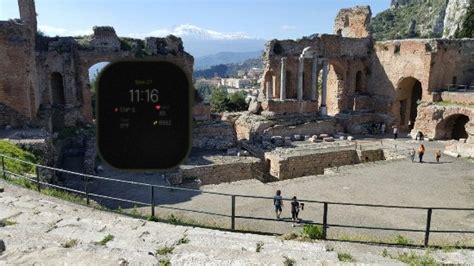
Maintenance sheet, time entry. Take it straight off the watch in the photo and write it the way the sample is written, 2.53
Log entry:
11.16
